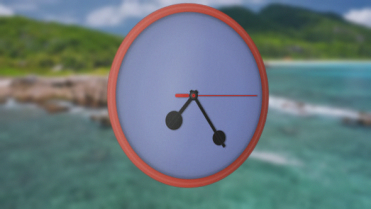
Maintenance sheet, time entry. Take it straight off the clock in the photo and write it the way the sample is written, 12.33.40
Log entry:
7.24.15
